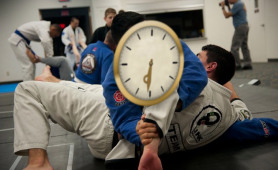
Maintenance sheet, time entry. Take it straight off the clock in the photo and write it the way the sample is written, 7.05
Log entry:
6.31
